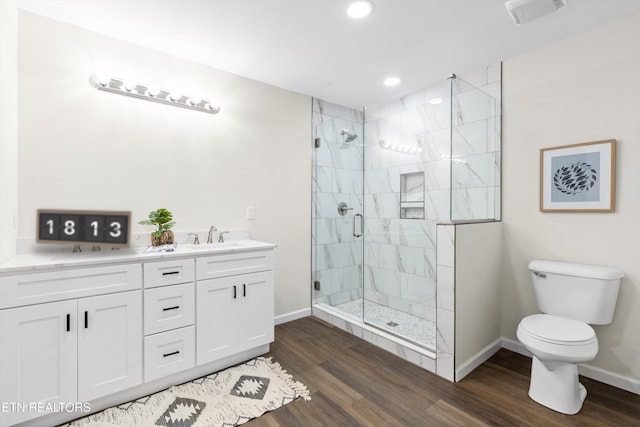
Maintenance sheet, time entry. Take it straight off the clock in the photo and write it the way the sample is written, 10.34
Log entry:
18.13
